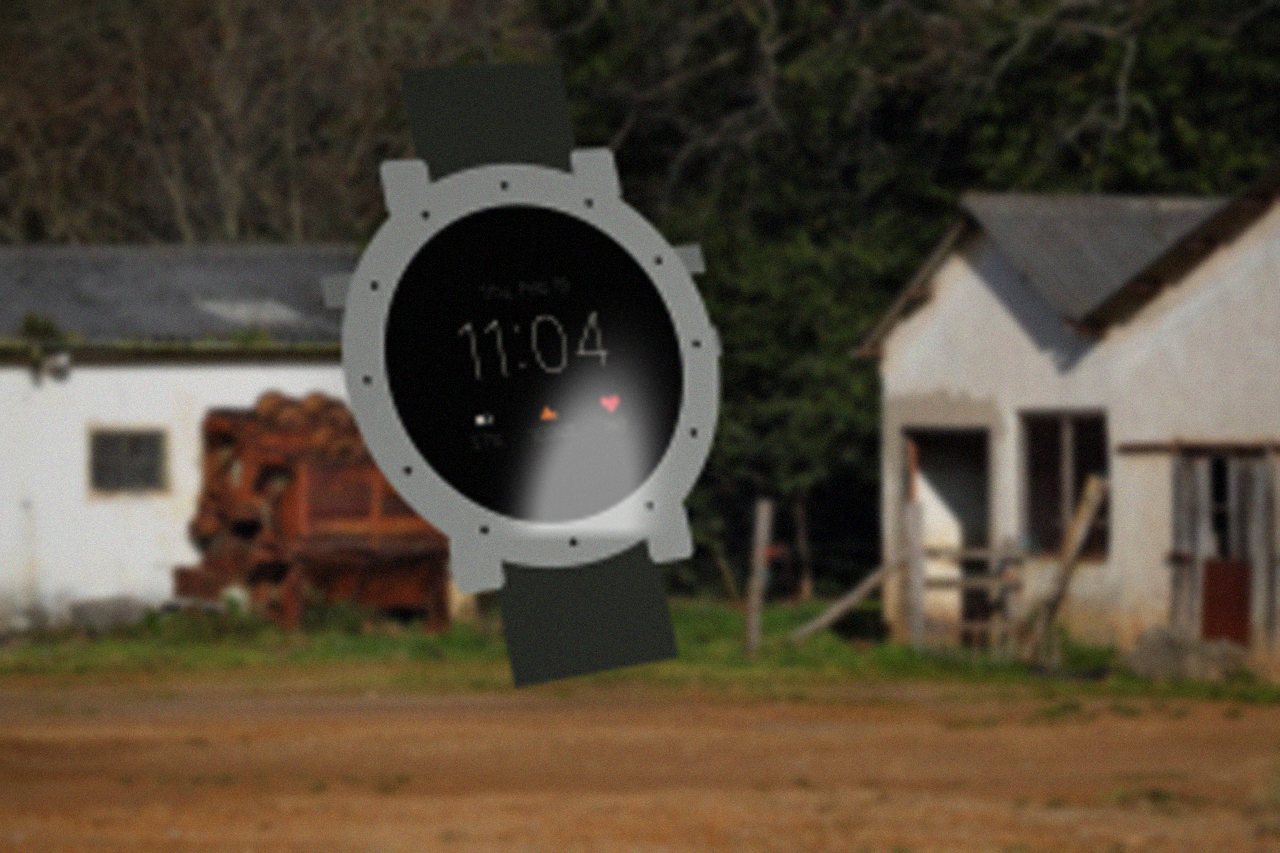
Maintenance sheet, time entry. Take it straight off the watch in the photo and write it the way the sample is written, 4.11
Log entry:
11.04
